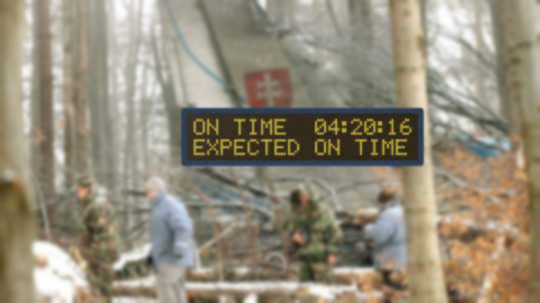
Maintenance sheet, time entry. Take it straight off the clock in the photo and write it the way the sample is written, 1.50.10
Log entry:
4.20.16
